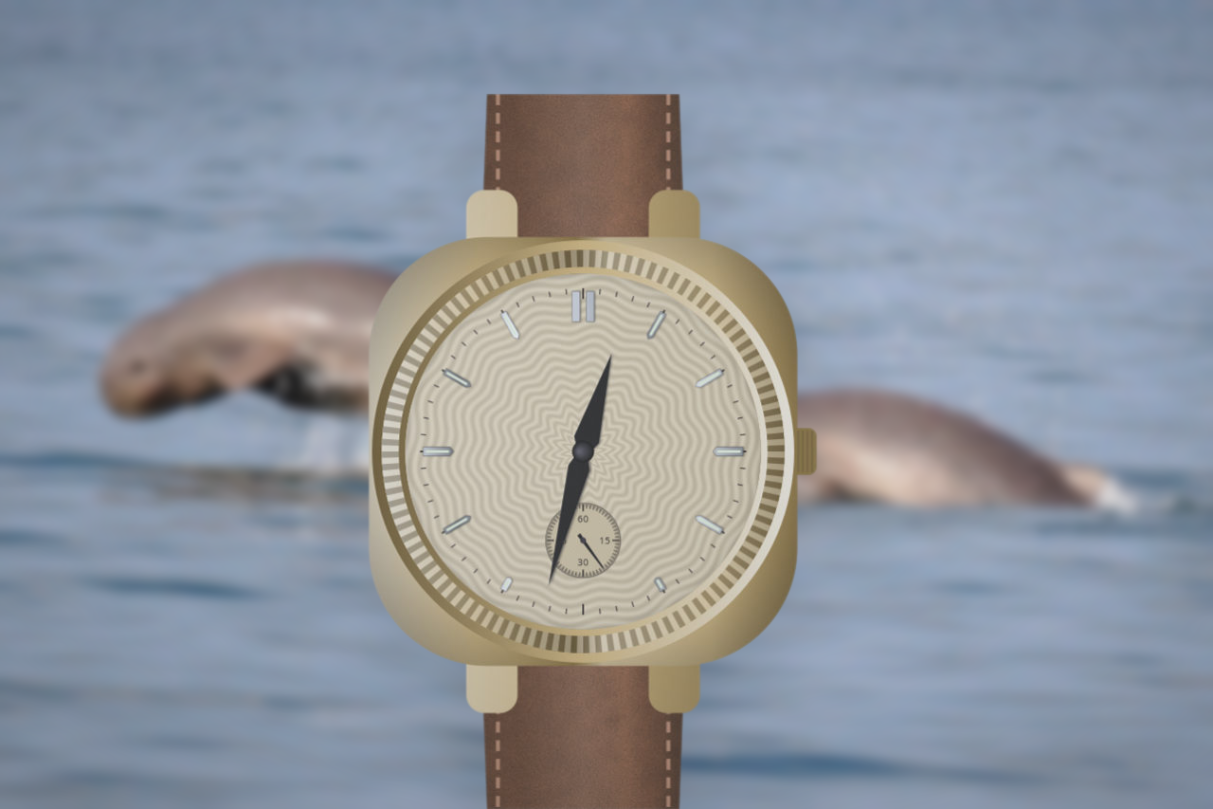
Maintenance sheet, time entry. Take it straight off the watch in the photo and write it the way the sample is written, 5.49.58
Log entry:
12.32.24
